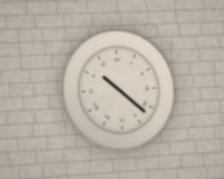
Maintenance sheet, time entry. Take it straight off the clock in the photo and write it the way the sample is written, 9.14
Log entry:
10.22
